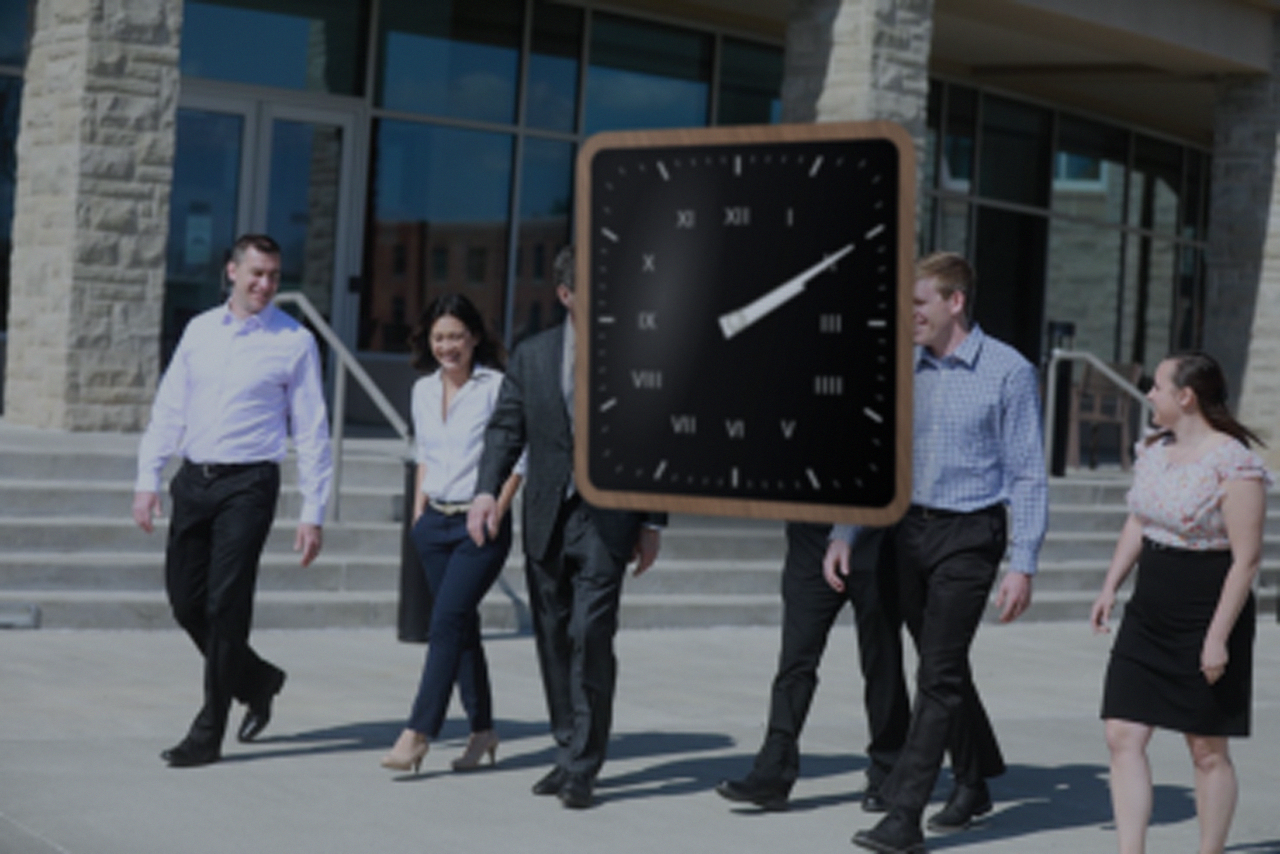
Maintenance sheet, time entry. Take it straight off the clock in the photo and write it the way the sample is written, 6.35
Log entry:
2.10
